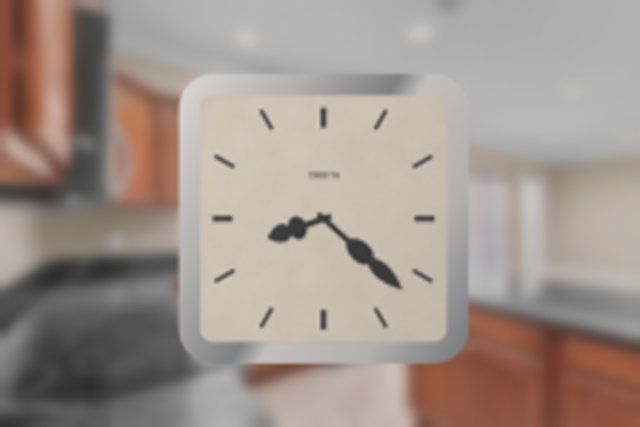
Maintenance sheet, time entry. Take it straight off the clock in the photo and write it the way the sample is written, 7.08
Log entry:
8.22
